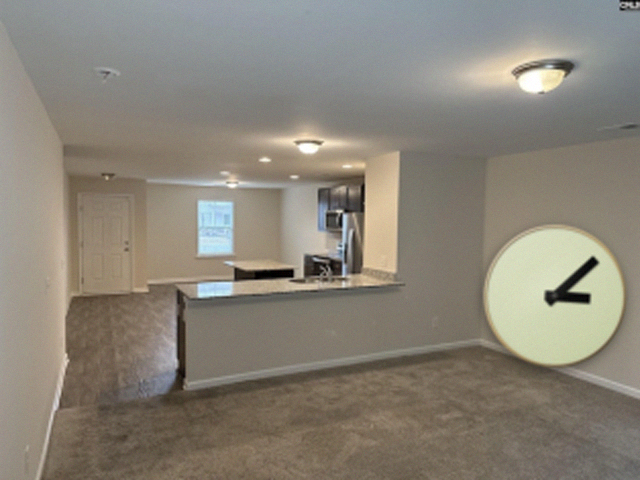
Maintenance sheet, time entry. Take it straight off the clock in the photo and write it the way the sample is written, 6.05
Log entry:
3.08
